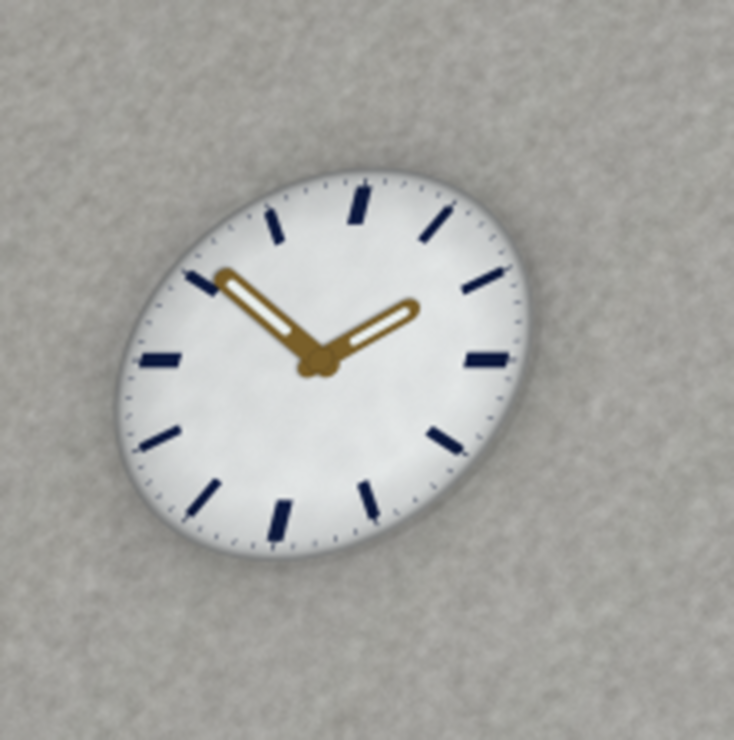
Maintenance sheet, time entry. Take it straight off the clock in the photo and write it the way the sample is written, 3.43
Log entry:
1.51
